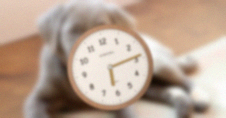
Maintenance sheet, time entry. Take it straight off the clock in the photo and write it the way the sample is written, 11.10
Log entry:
6.14
